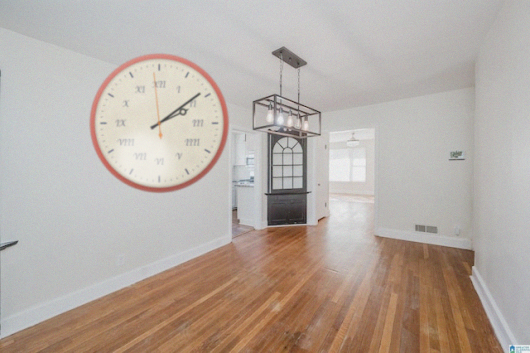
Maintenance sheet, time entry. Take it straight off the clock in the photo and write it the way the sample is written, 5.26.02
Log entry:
2.08.59
